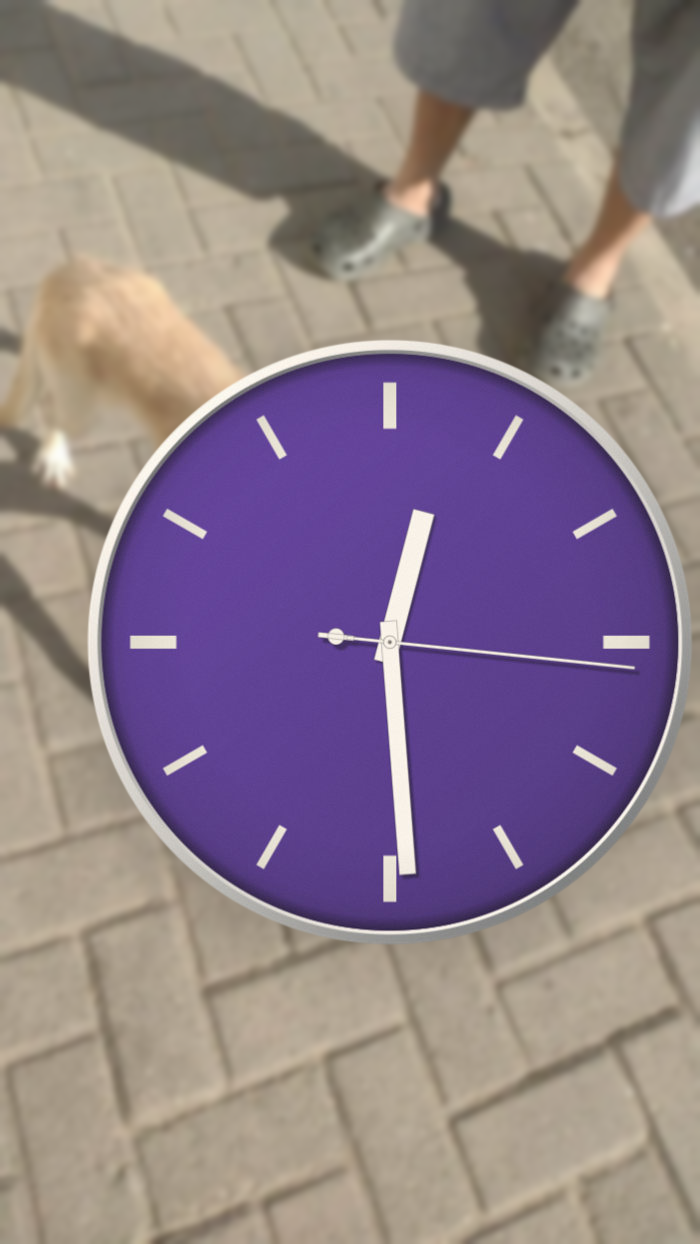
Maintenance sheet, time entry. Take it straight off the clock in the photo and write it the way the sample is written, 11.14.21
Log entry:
12.29.16
